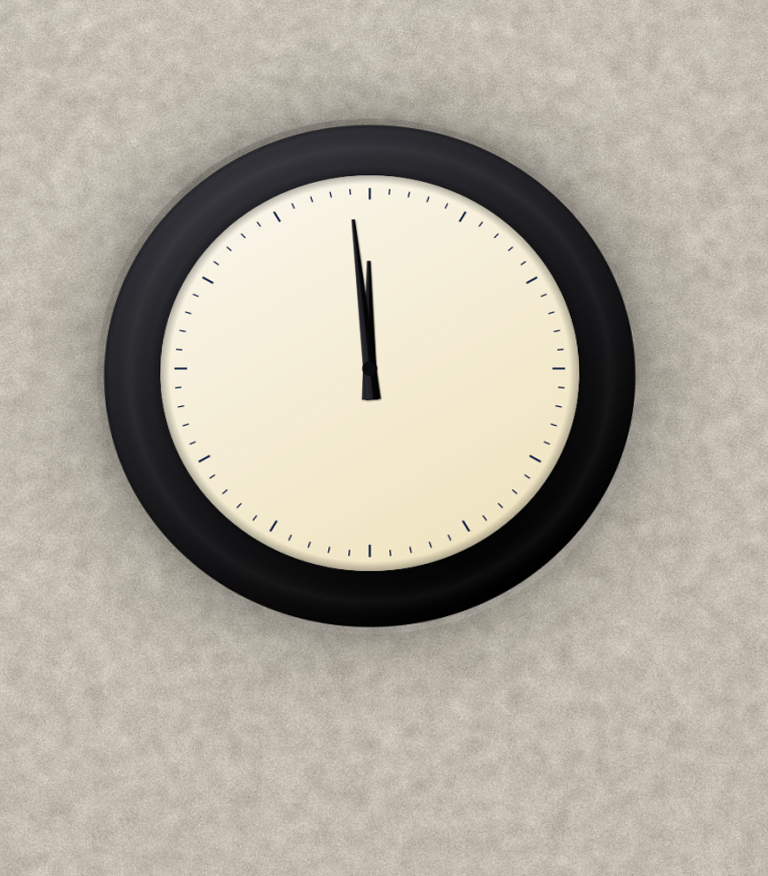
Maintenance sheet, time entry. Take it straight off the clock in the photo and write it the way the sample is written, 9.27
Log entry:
11.59
